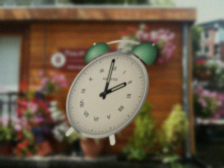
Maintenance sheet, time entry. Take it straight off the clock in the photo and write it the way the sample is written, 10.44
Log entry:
1.59
